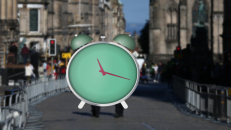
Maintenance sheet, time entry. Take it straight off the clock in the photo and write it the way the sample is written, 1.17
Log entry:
11.18
